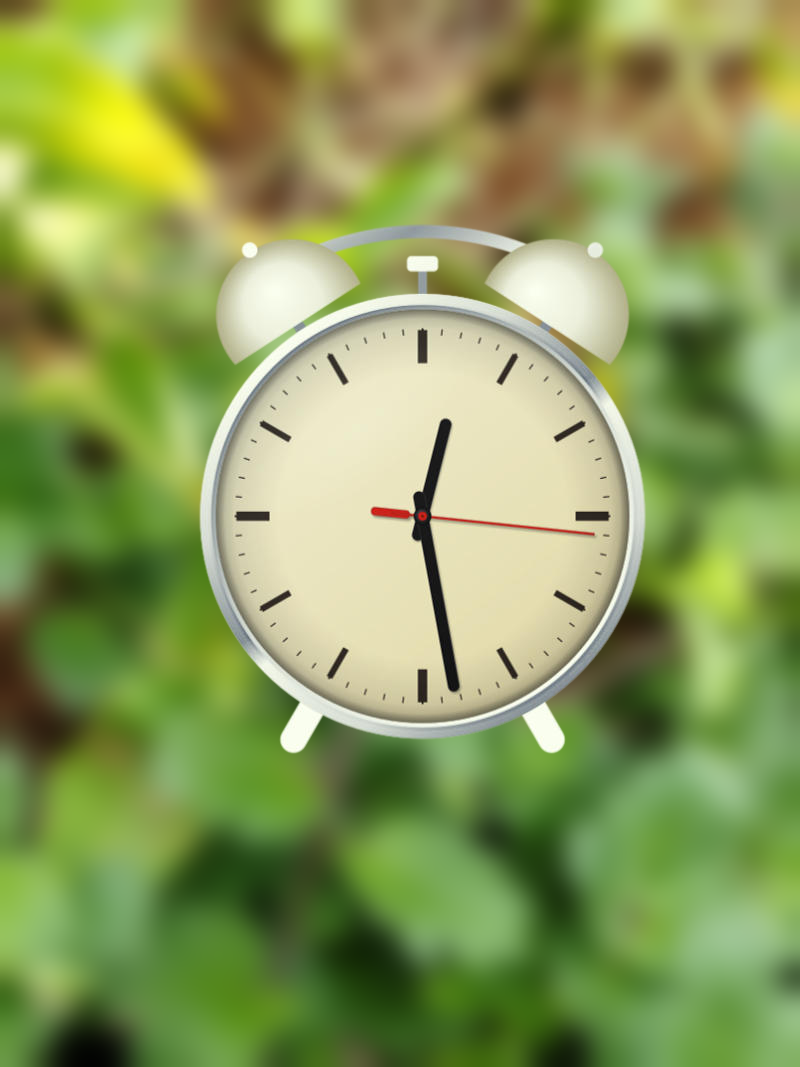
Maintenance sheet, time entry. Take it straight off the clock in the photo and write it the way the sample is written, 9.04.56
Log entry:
12.28.16
